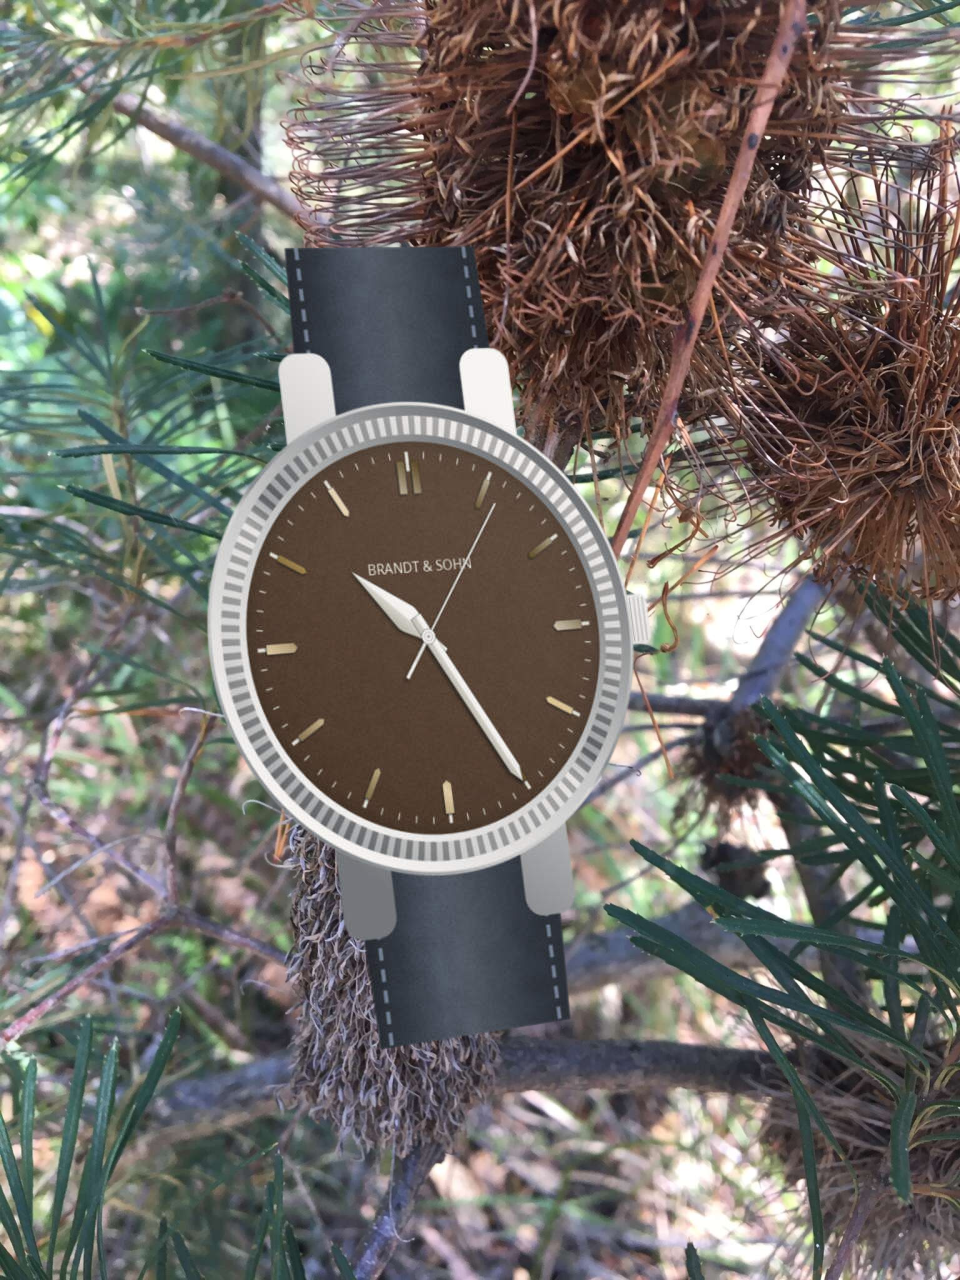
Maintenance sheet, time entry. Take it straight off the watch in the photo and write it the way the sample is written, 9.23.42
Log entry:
10.25.06
